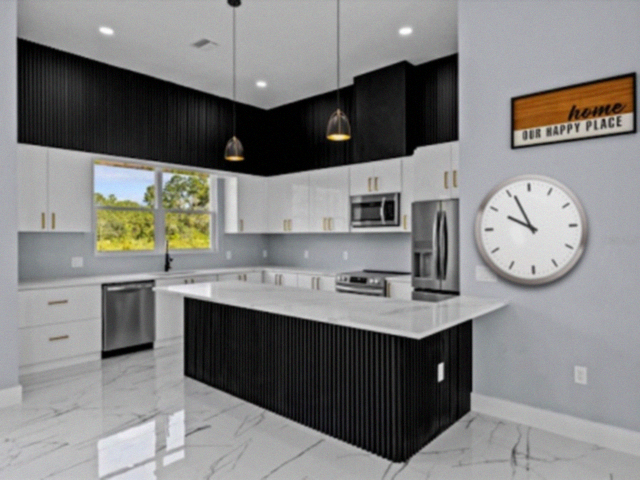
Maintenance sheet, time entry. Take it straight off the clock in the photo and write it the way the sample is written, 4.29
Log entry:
9.56
